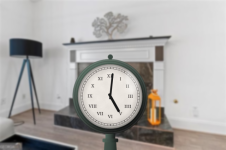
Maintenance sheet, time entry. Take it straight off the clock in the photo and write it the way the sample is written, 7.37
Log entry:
5.01
